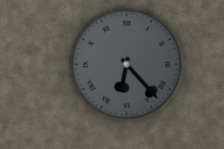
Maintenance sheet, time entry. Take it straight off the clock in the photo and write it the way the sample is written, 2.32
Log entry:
6.23
